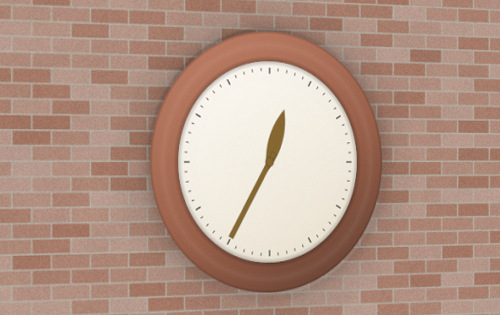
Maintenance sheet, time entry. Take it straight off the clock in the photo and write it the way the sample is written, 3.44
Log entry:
12.35
